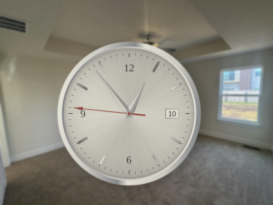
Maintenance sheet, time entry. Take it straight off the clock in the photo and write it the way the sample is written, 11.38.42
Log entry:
12.53.46
